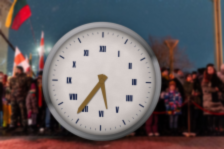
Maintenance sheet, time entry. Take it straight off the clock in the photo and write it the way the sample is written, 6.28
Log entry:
5.36
